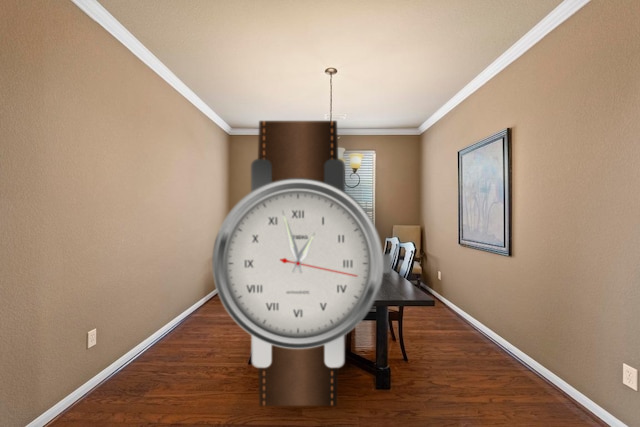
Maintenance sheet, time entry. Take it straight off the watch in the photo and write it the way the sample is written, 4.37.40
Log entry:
12.57.17
